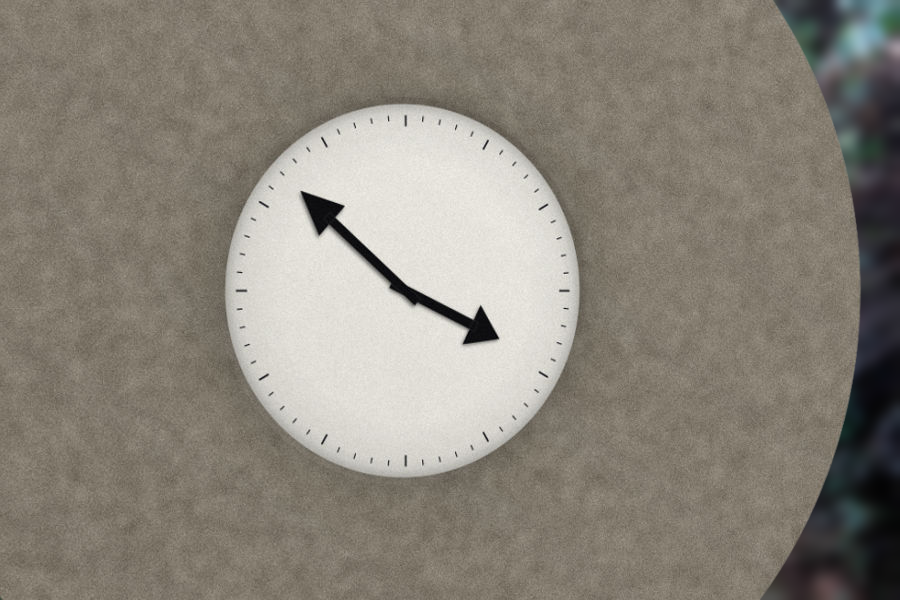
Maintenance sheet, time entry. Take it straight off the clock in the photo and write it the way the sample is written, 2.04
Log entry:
3.52
